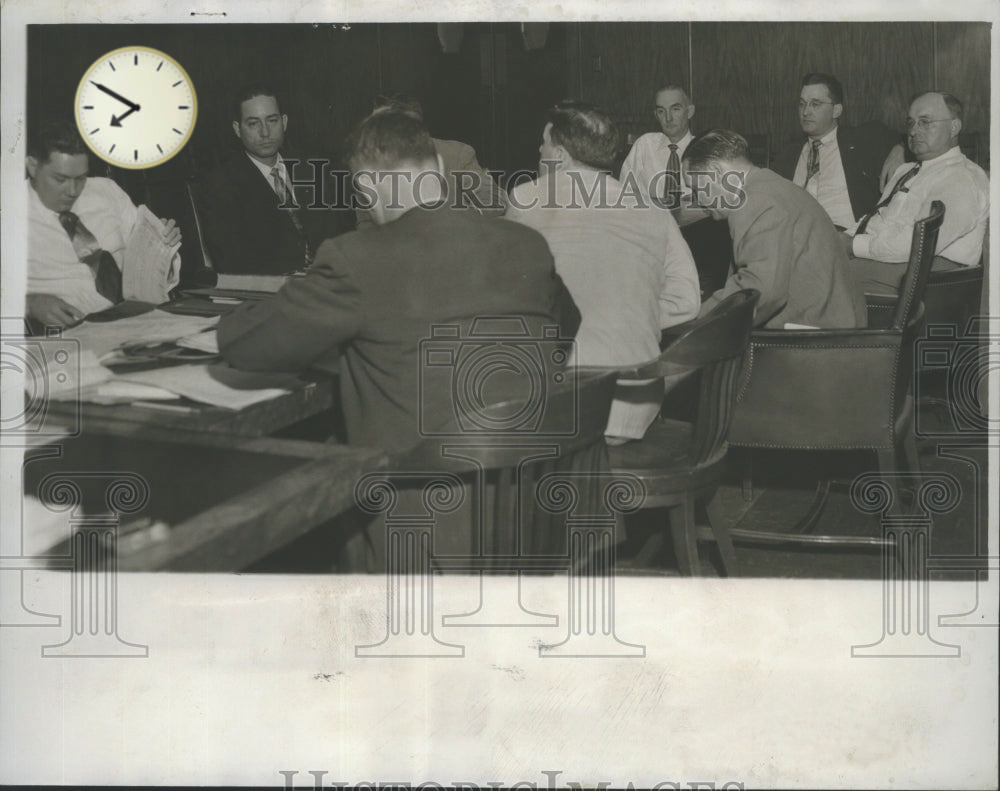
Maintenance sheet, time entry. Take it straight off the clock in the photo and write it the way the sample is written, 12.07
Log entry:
7.50
